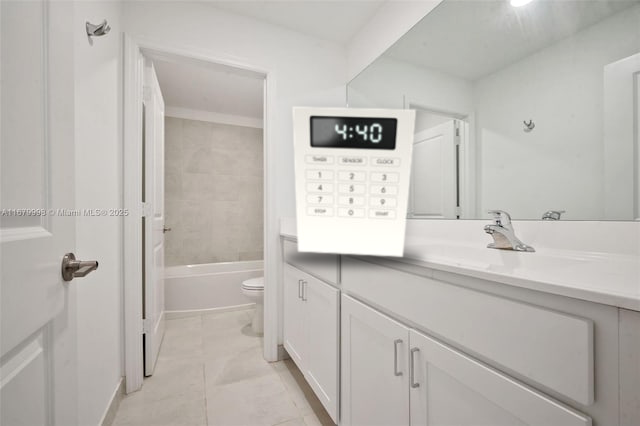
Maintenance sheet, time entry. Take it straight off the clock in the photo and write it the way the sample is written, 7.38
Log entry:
4.40
